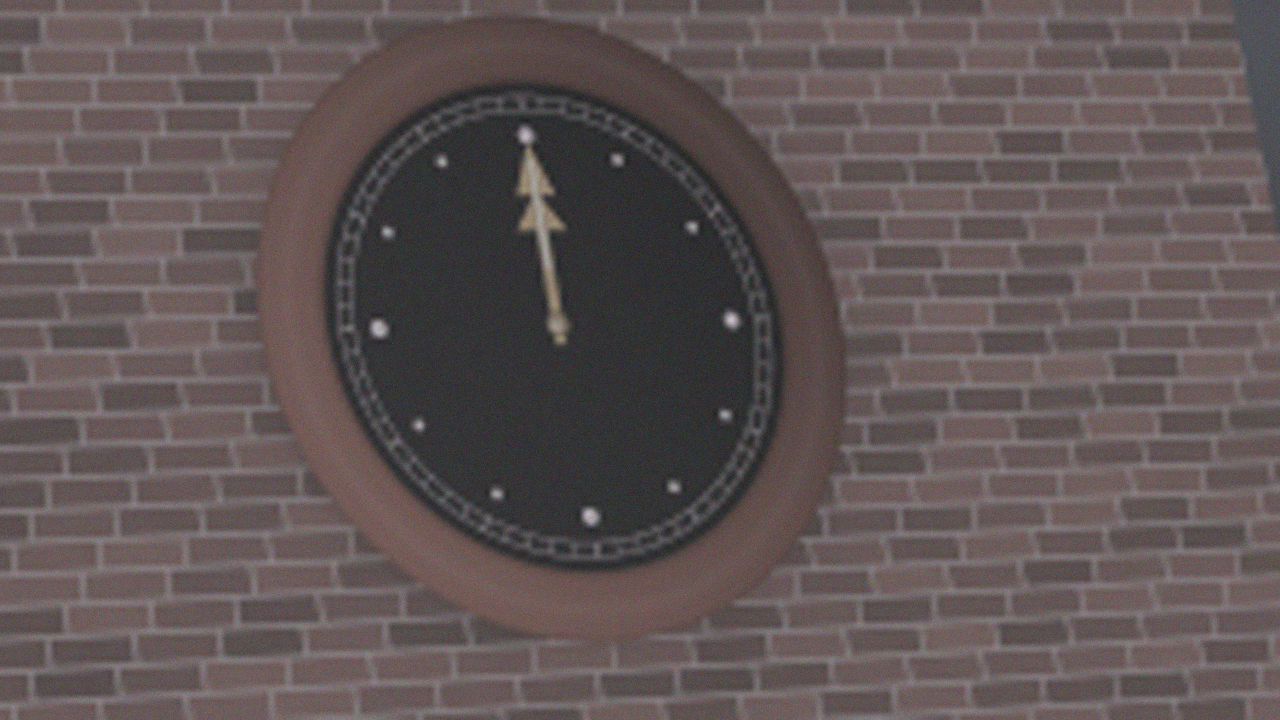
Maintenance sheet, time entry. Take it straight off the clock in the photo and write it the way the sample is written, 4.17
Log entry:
12.00
